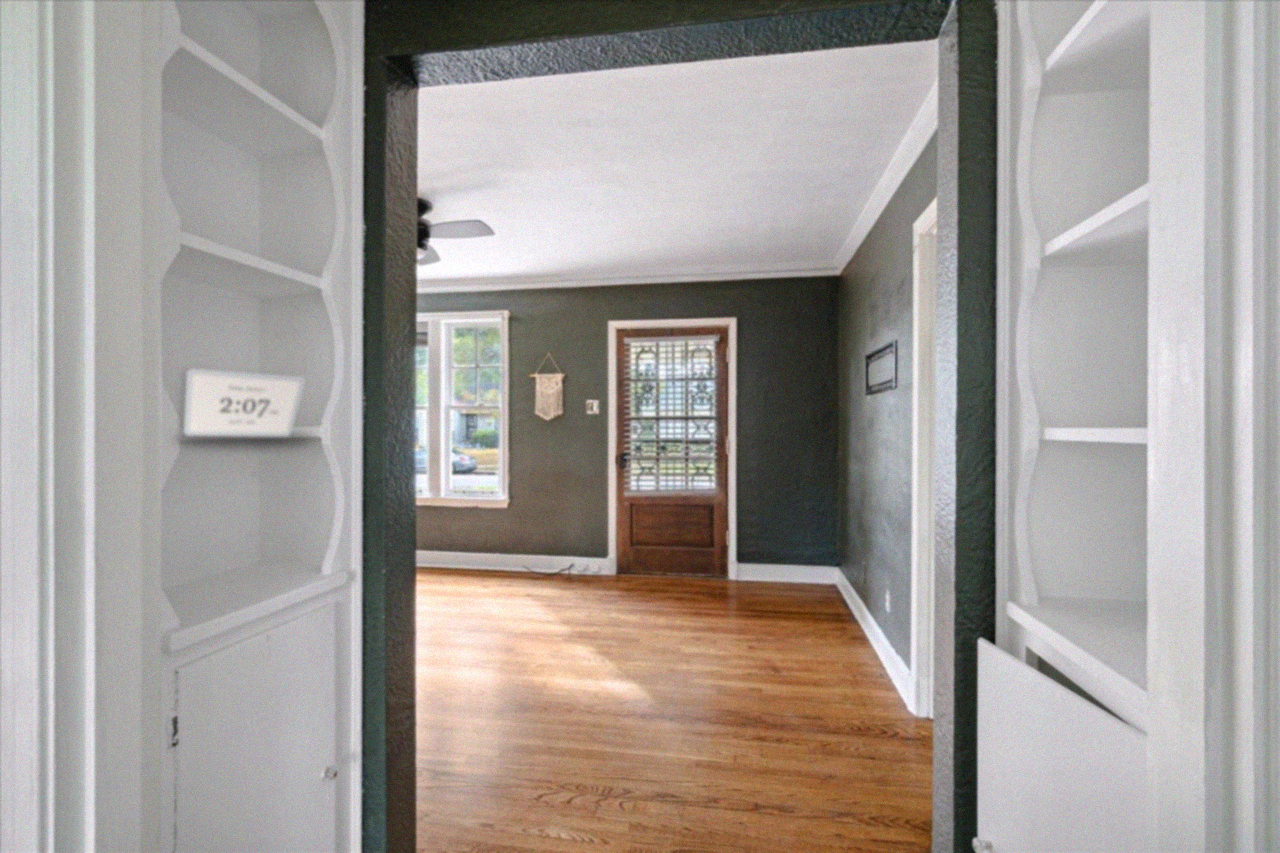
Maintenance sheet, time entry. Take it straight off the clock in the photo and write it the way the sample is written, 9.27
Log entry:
2.07
